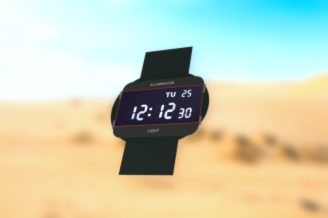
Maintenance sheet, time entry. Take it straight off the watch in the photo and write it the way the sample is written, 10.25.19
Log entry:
12.12.30
